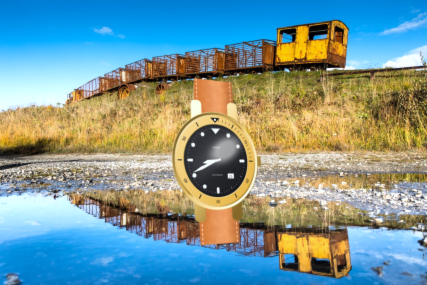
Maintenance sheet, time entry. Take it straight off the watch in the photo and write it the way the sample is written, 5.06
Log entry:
8.41
